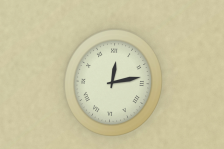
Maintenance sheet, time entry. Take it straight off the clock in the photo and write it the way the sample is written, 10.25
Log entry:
12.13
